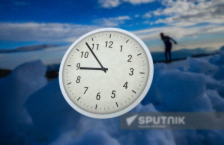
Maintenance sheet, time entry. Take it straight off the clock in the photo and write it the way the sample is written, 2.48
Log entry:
8.53
